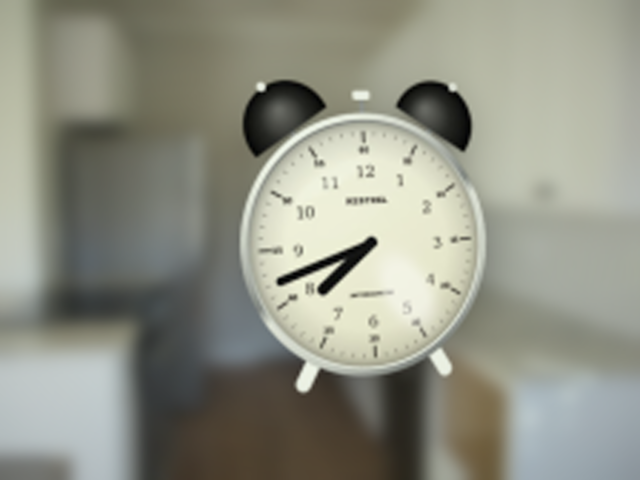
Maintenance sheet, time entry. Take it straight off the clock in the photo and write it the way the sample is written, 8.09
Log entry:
7.42
